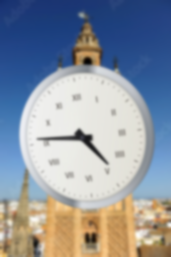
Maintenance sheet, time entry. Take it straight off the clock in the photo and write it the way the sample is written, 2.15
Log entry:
4.46
